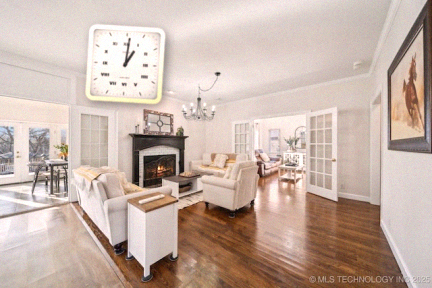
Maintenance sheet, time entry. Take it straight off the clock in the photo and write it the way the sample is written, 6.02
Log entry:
1.01
